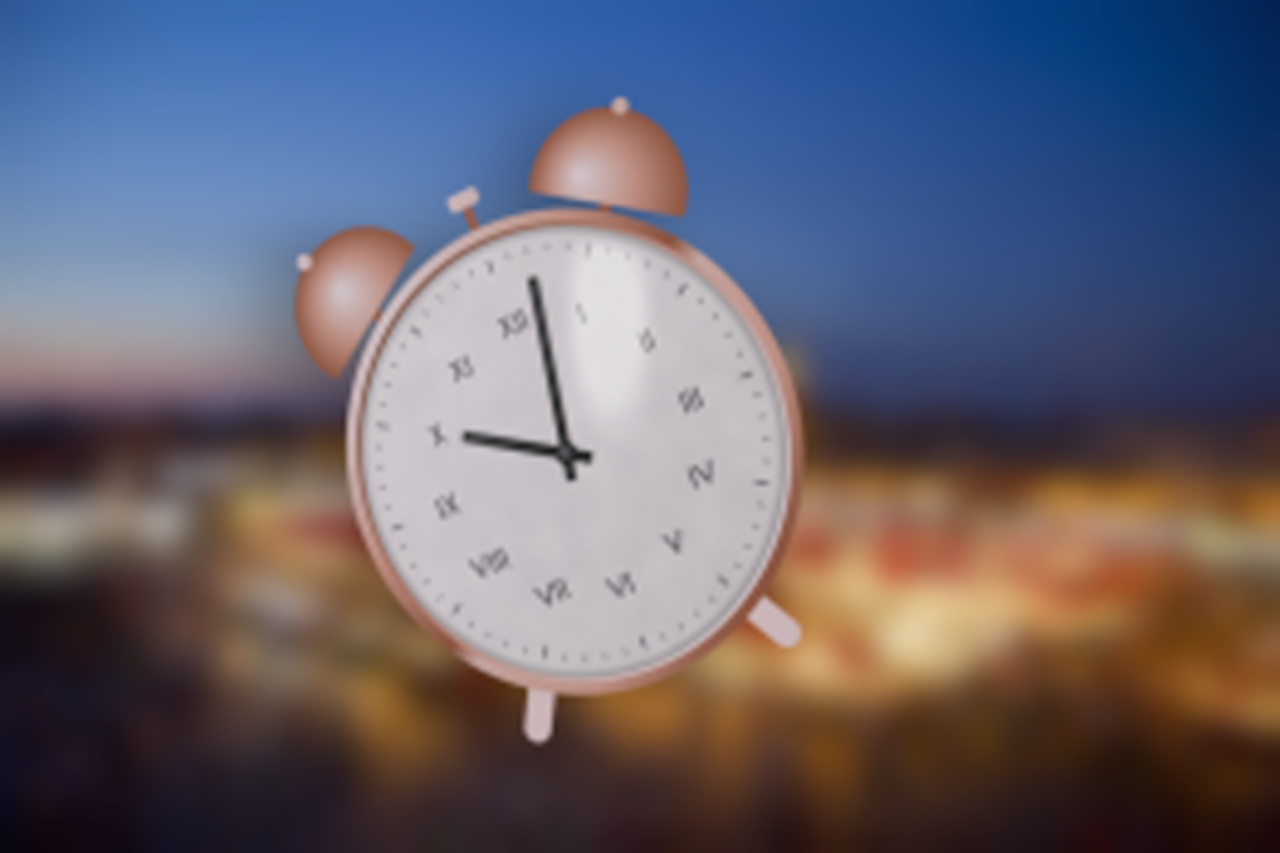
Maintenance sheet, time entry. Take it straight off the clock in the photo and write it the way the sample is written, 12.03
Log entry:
10.02
